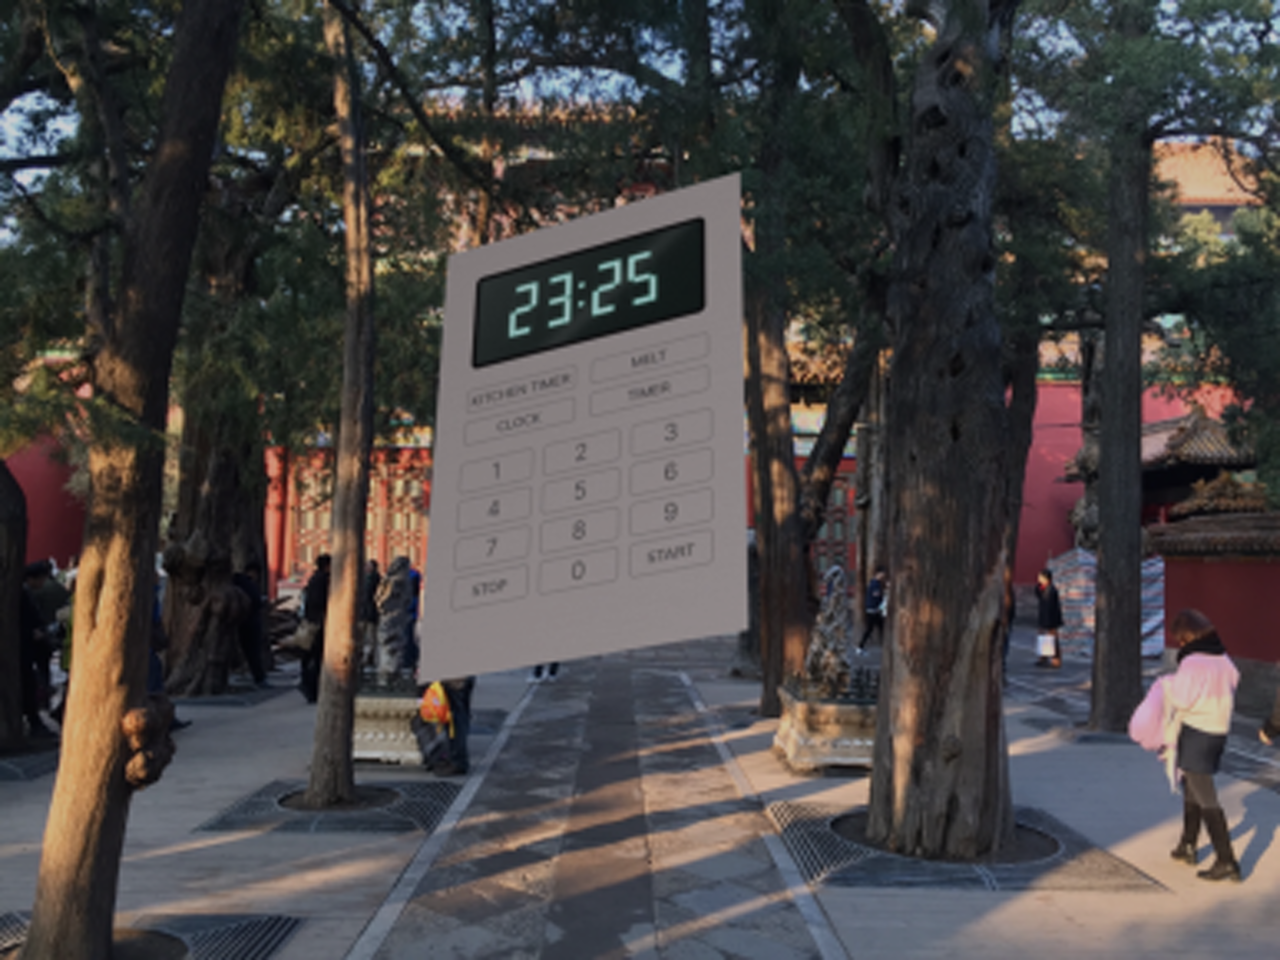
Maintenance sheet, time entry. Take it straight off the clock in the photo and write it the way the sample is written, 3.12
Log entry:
23.25
